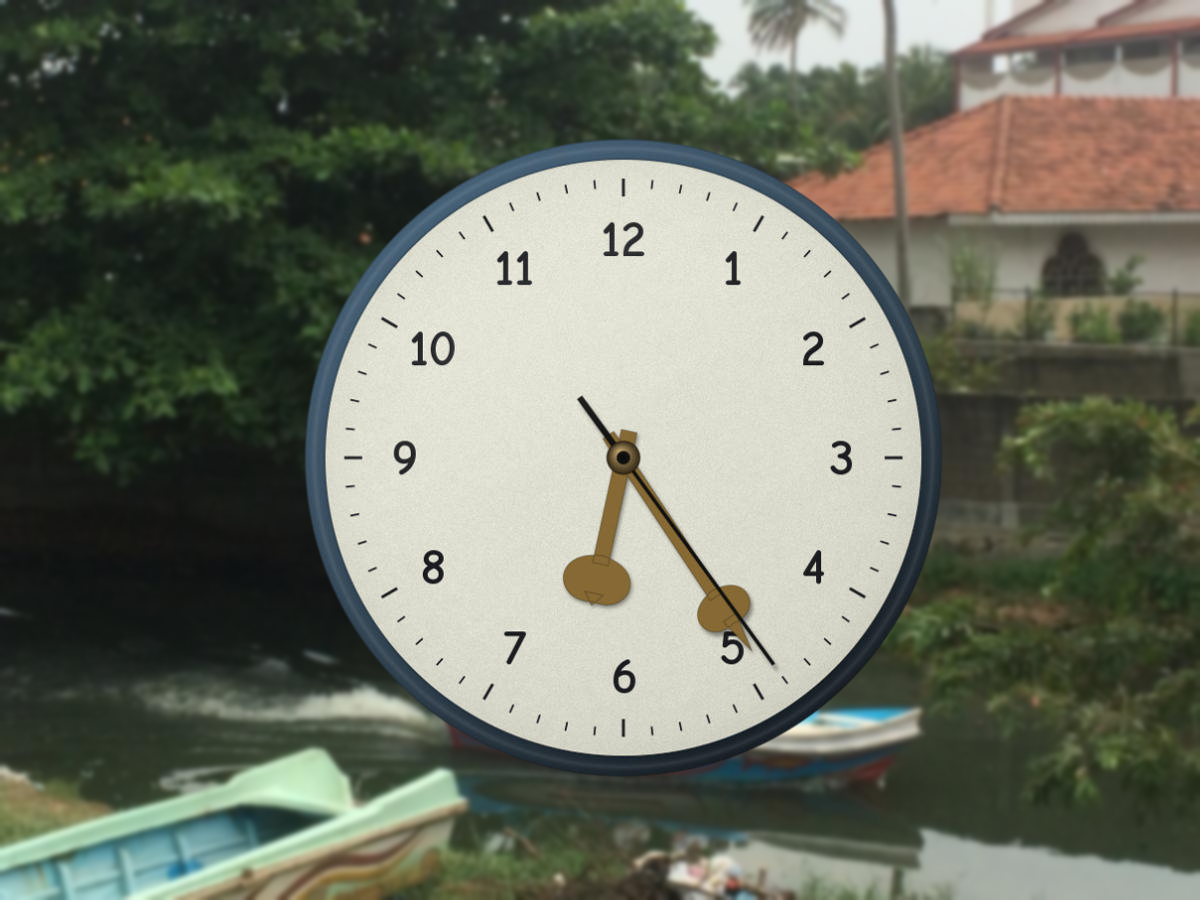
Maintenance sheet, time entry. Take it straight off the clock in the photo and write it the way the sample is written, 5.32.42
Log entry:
6.24.24
